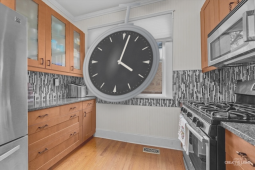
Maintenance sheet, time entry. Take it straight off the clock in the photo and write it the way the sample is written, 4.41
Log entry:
4.02
